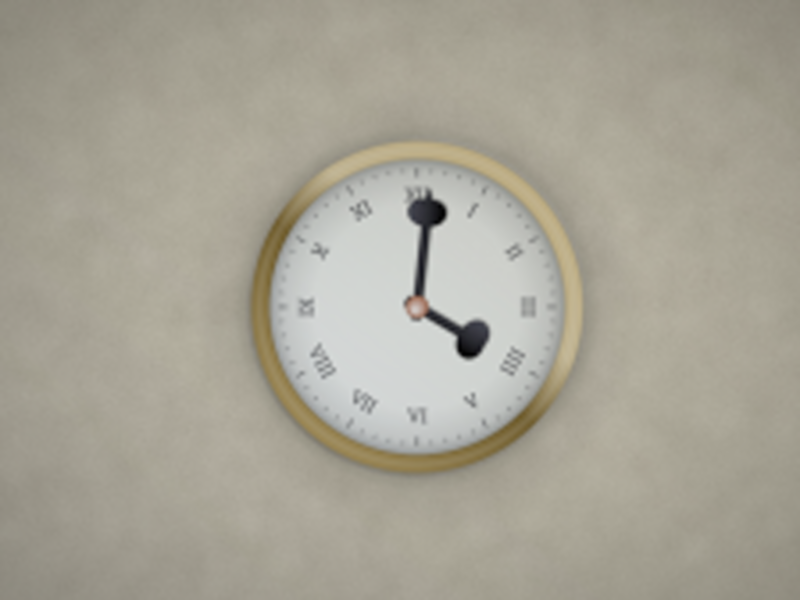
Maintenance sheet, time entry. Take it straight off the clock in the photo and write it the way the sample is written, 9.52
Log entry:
4.01
